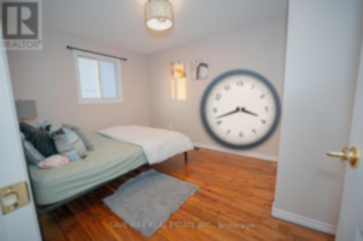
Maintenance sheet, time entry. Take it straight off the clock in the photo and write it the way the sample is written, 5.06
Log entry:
3.42
